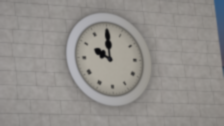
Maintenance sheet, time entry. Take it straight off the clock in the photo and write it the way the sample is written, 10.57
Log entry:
10.00
